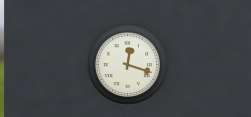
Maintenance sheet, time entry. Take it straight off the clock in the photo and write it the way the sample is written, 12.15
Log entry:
12.18
